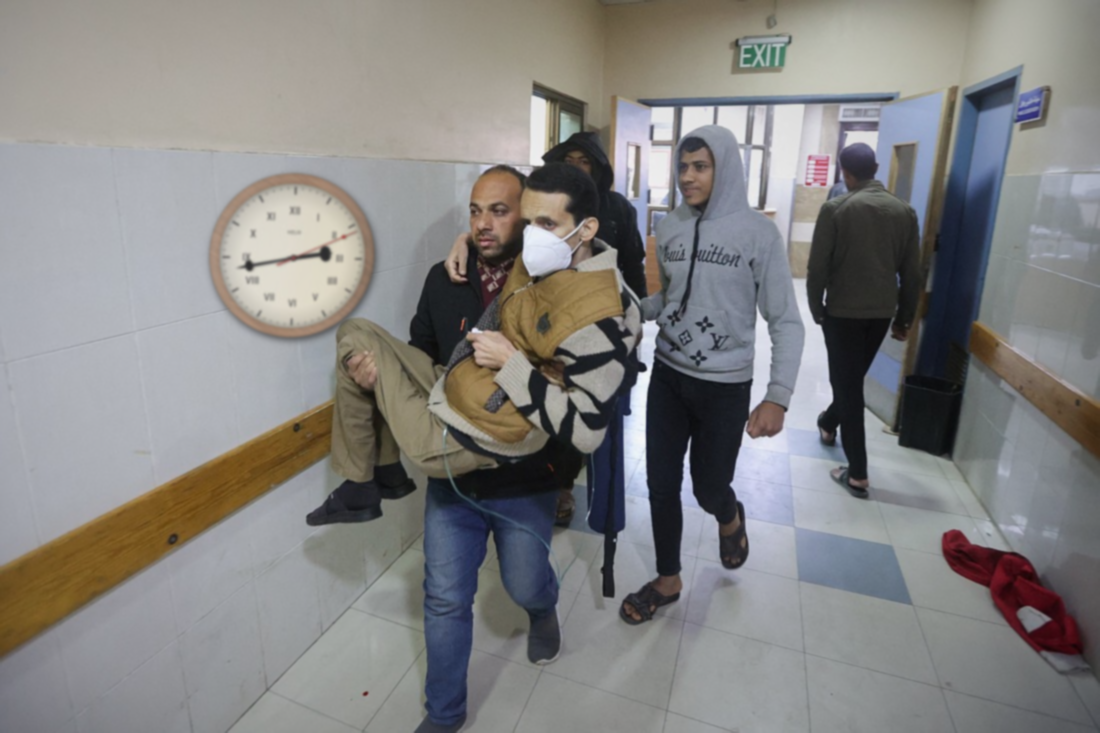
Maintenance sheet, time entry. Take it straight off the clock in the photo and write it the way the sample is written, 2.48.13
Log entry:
2.43.11
